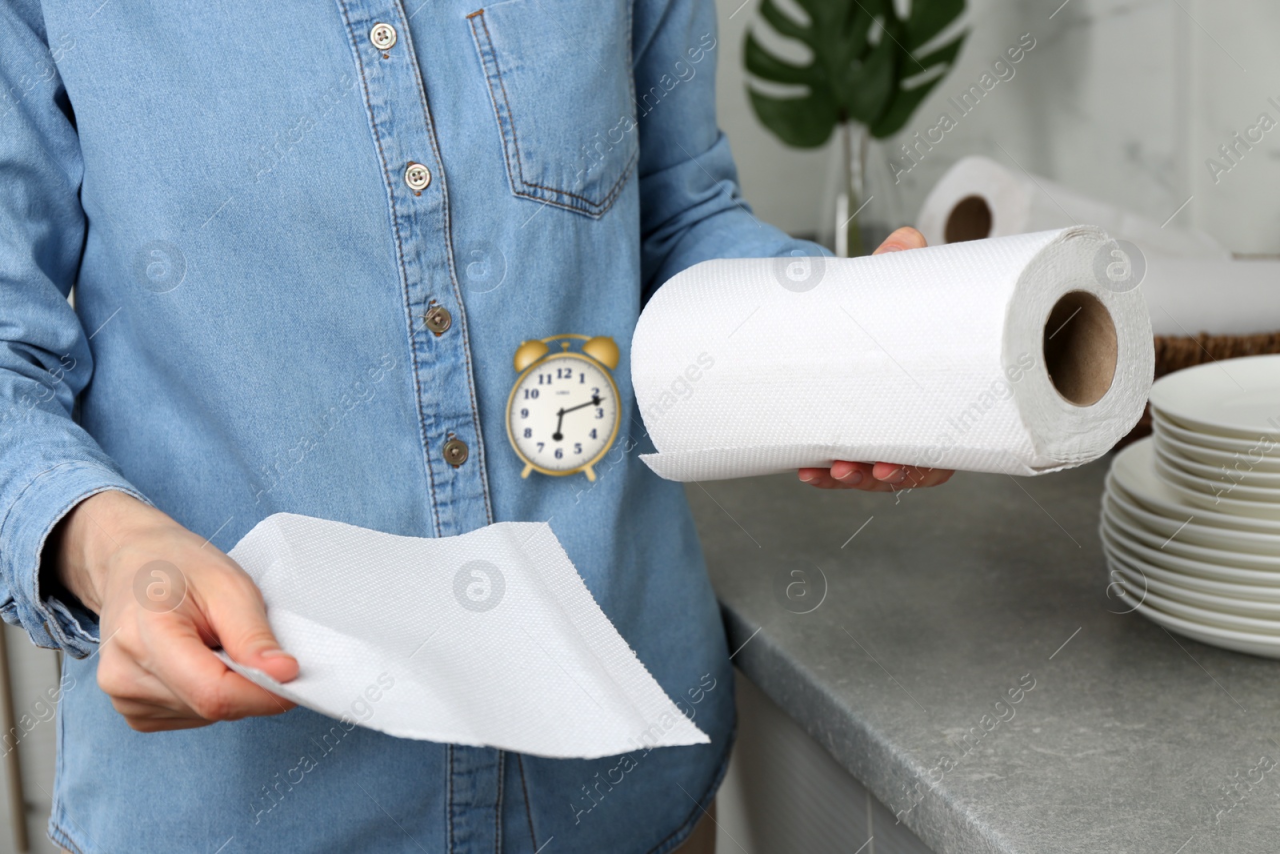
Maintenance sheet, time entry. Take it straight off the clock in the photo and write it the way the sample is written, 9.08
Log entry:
6.12
